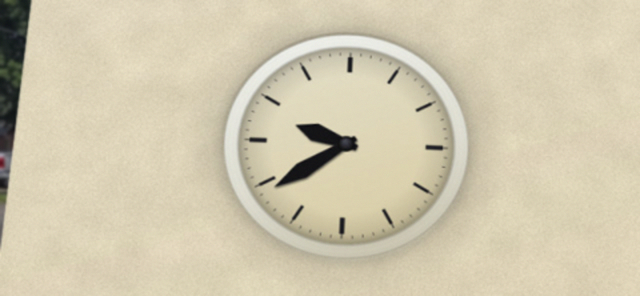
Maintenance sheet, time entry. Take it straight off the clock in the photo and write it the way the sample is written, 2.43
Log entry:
9.39
